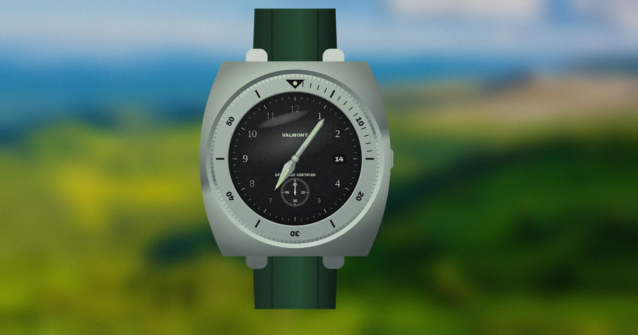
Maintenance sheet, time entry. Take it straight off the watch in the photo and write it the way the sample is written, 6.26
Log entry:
7.06
